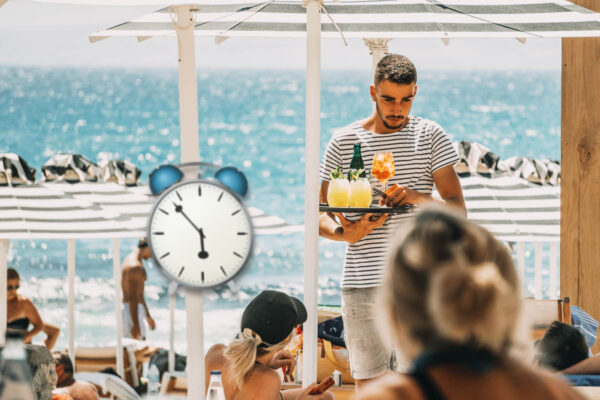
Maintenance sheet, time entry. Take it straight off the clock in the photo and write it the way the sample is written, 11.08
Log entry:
5.53
